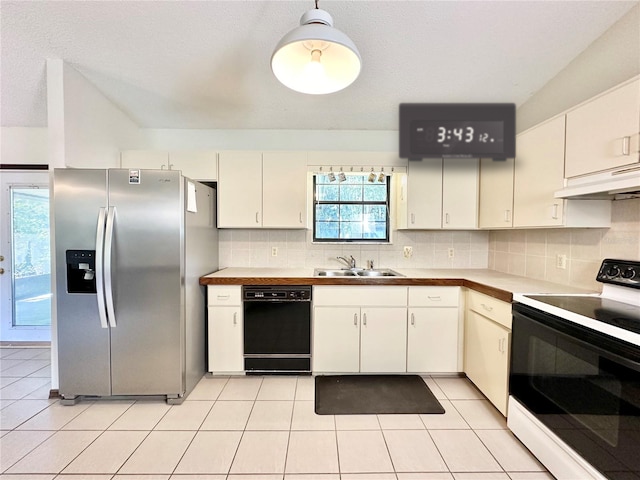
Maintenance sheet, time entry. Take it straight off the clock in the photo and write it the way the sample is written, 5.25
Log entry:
3.43
